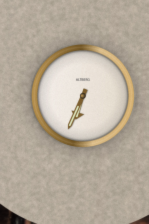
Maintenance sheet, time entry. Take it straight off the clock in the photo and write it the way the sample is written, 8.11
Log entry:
6.34
